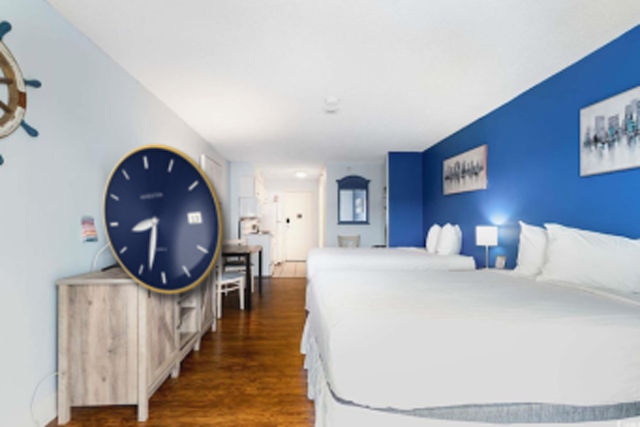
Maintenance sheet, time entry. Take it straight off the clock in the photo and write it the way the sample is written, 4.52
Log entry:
8.33
